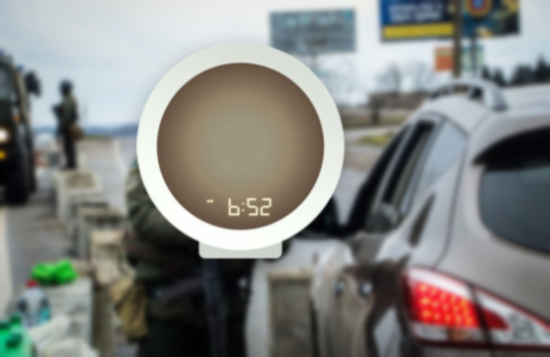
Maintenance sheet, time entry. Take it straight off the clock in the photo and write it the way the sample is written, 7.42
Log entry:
6.52
